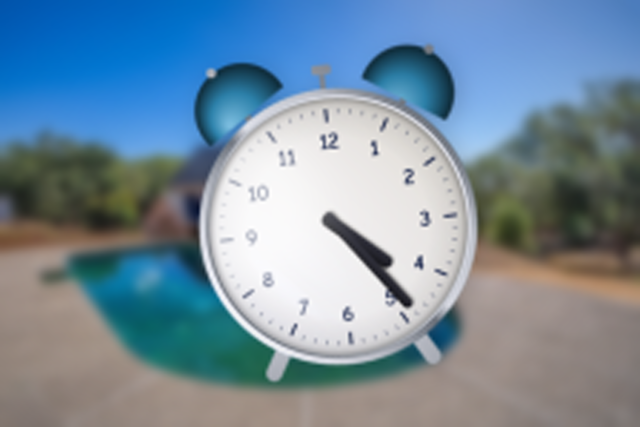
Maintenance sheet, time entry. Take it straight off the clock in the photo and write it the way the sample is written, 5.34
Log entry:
4.24
